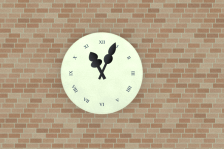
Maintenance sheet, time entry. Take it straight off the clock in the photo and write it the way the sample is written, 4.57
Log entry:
11.04
